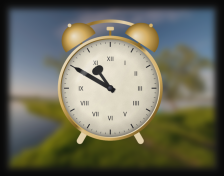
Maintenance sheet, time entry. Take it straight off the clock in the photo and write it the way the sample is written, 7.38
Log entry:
10.50
